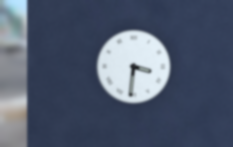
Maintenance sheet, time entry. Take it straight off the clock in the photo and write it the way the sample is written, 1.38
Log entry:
3.31
